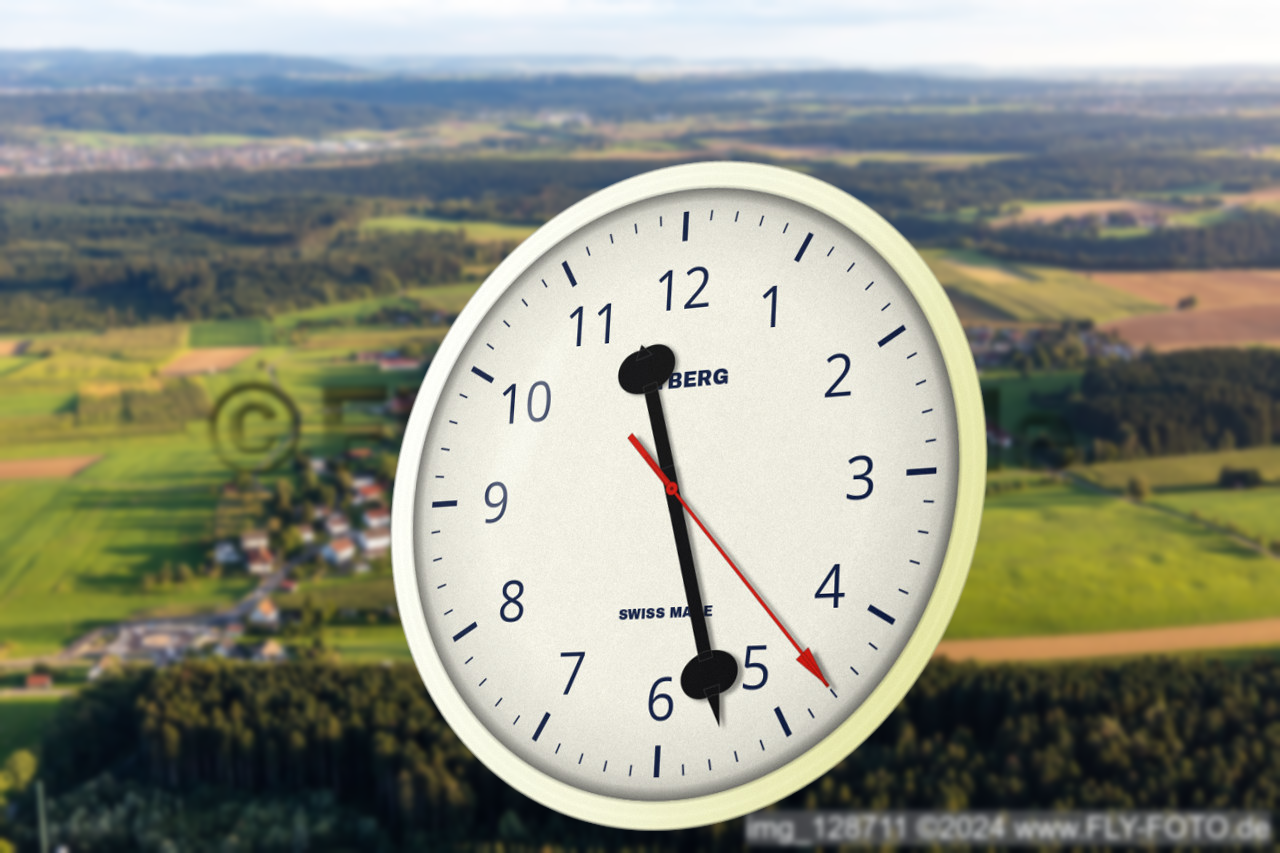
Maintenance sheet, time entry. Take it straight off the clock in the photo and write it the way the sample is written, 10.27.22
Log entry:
11.27.23
